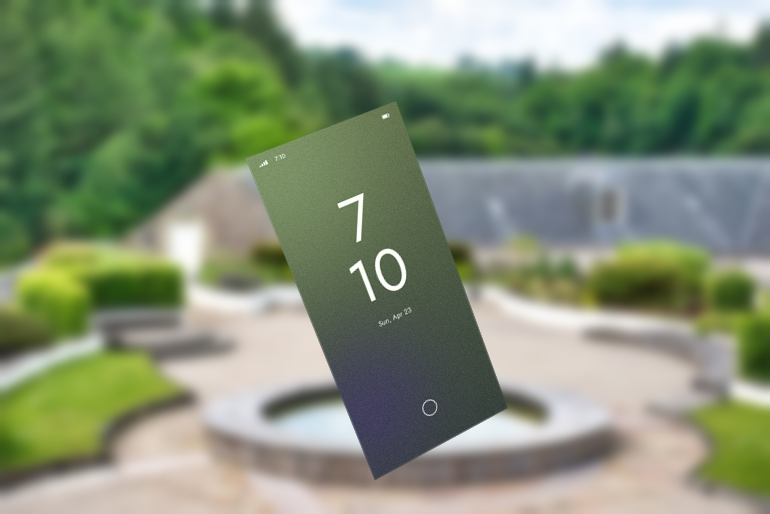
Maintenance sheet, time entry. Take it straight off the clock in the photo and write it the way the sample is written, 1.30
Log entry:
7.10
